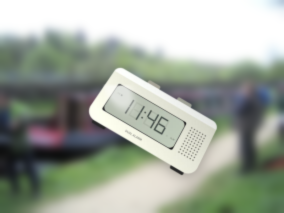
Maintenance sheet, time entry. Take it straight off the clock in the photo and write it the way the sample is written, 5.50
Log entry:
11.46
